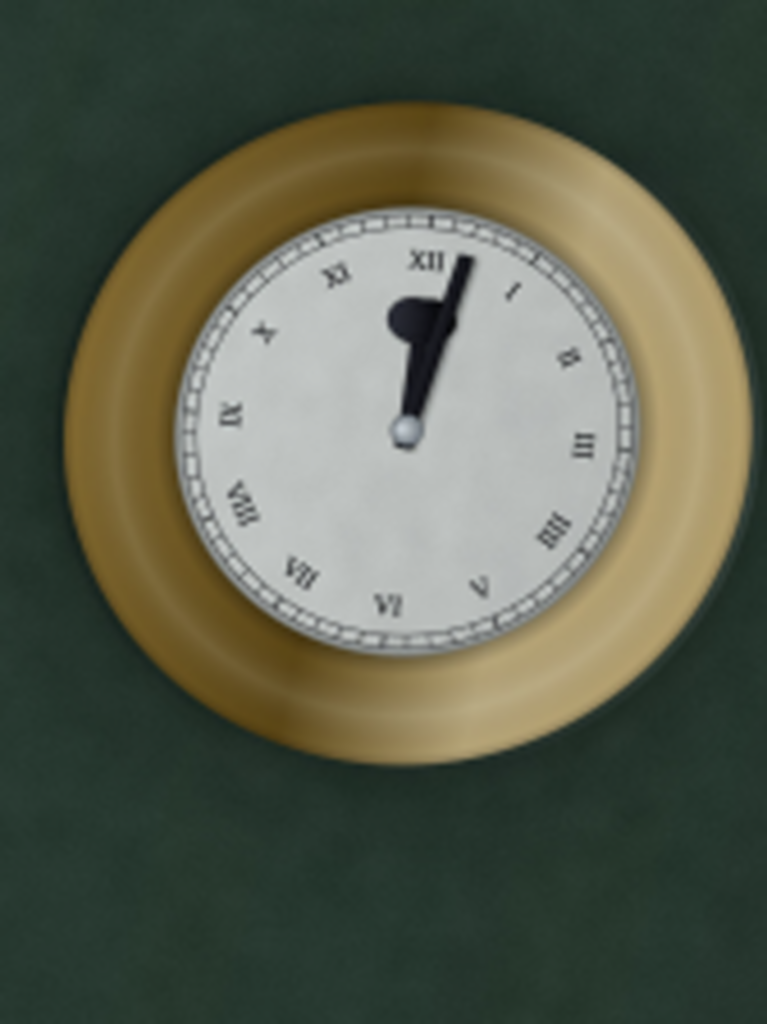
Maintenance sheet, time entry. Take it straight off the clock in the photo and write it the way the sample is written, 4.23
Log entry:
12.02
